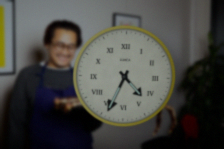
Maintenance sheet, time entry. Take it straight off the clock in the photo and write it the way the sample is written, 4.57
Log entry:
4.34
